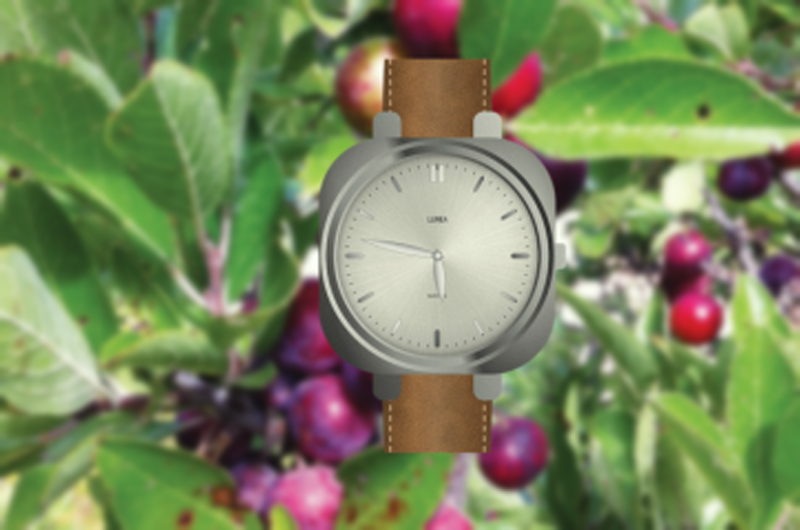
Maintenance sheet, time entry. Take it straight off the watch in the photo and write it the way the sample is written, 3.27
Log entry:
5.47
